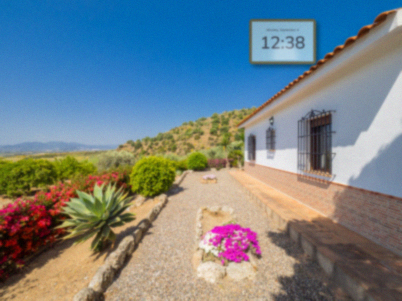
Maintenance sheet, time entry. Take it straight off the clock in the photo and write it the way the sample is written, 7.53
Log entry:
12.38
